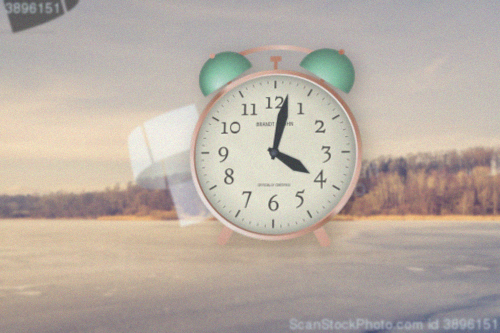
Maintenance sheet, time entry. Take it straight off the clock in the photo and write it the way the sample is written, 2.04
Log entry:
4.02
